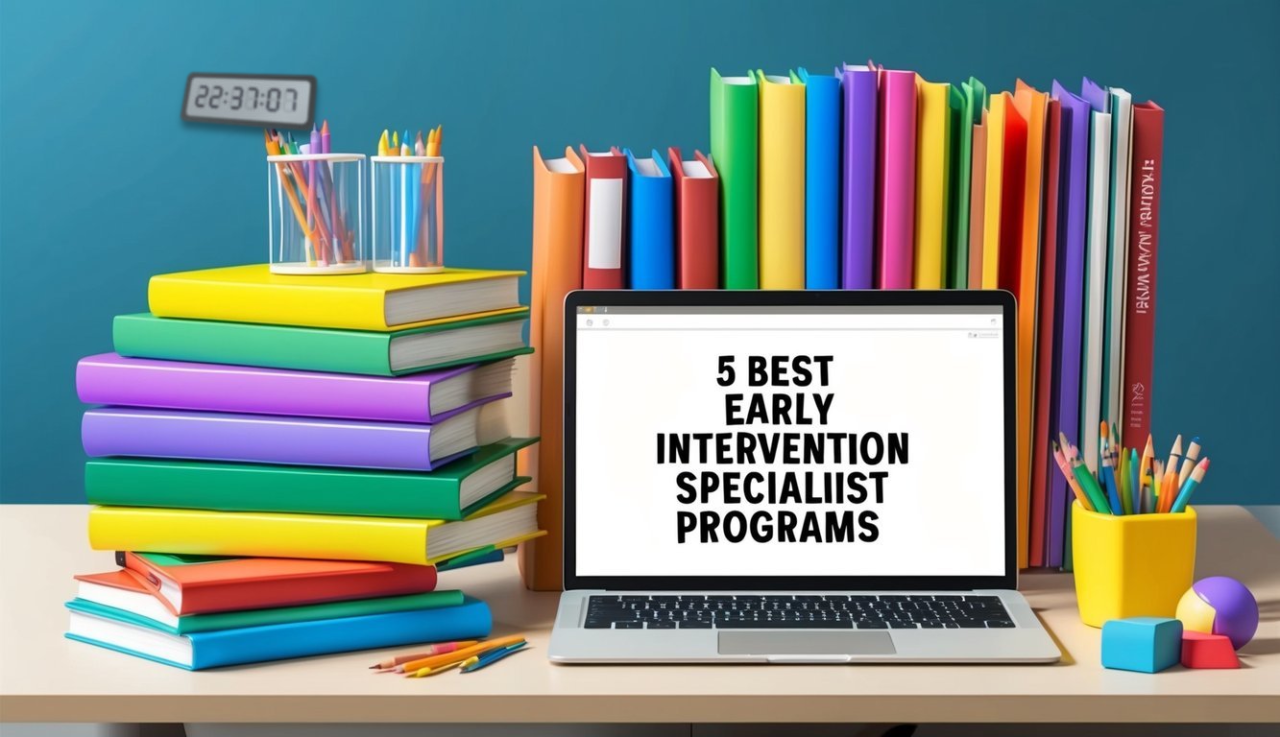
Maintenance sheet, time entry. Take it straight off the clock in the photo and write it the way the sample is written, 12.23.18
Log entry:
22.37.07
